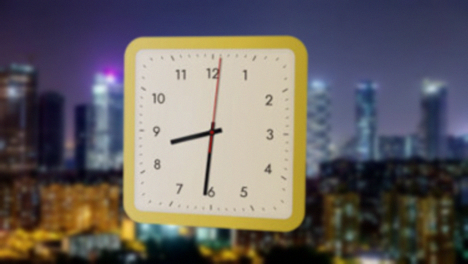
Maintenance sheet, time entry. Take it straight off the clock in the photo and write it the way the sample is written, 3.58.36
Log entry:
8.31.01
